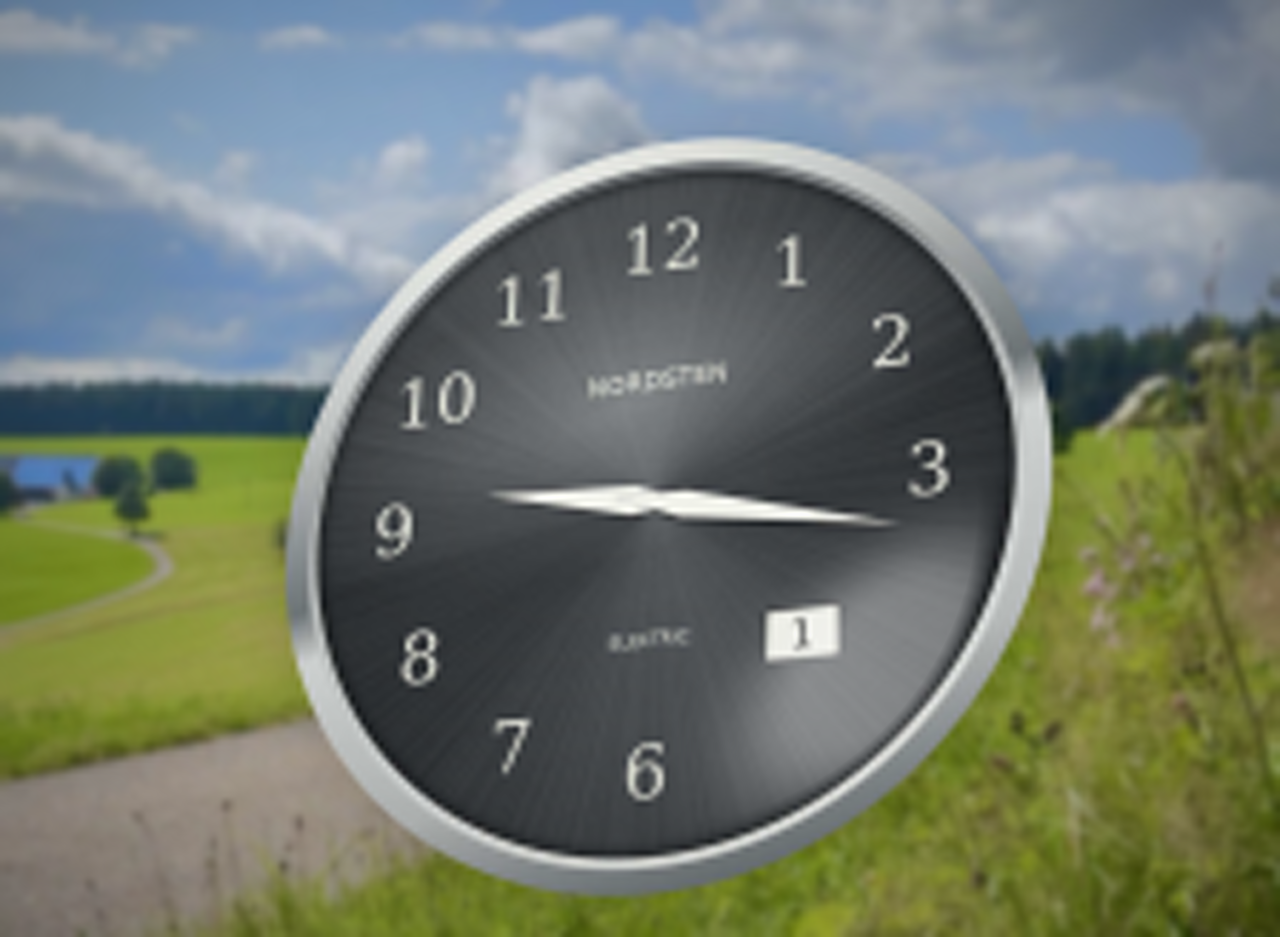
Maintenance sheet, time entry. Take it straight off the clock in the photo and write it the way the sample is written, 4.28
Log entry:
9.17
